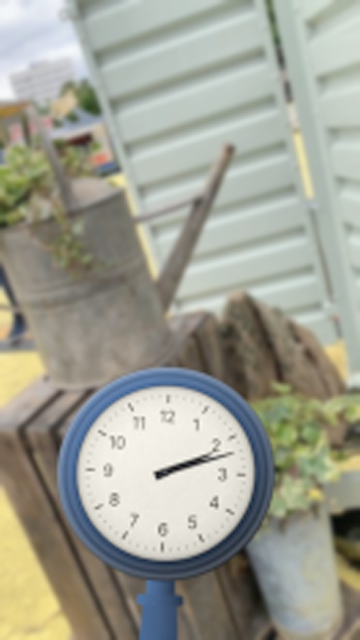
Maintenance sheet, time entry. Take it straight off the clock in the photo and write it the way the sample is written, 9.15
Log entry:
2.12
